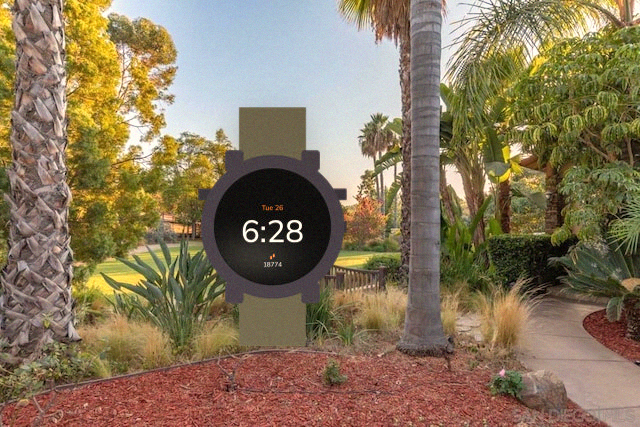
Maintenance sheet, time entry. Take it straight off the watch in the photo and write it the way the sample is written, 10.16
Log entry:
6.28
